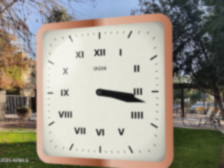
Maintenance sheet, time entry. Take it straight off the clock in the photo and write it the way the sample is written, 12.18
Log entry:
3.17
